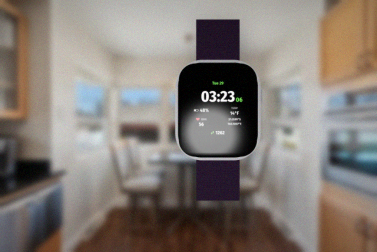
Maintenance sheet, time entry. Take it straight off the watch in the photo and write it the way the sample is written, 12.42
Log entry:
3.23
